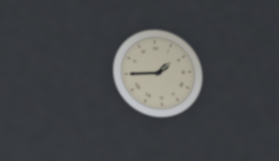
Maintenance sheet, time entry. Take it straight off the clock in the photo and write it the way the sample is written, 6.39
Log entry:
1.45
